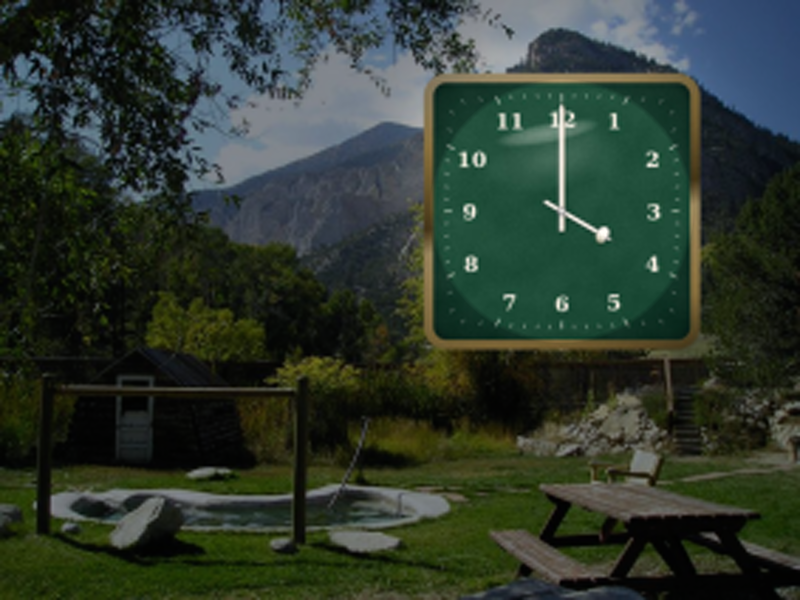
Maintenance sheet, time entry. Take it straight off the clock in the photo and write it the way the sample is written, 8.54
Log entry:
4.00
